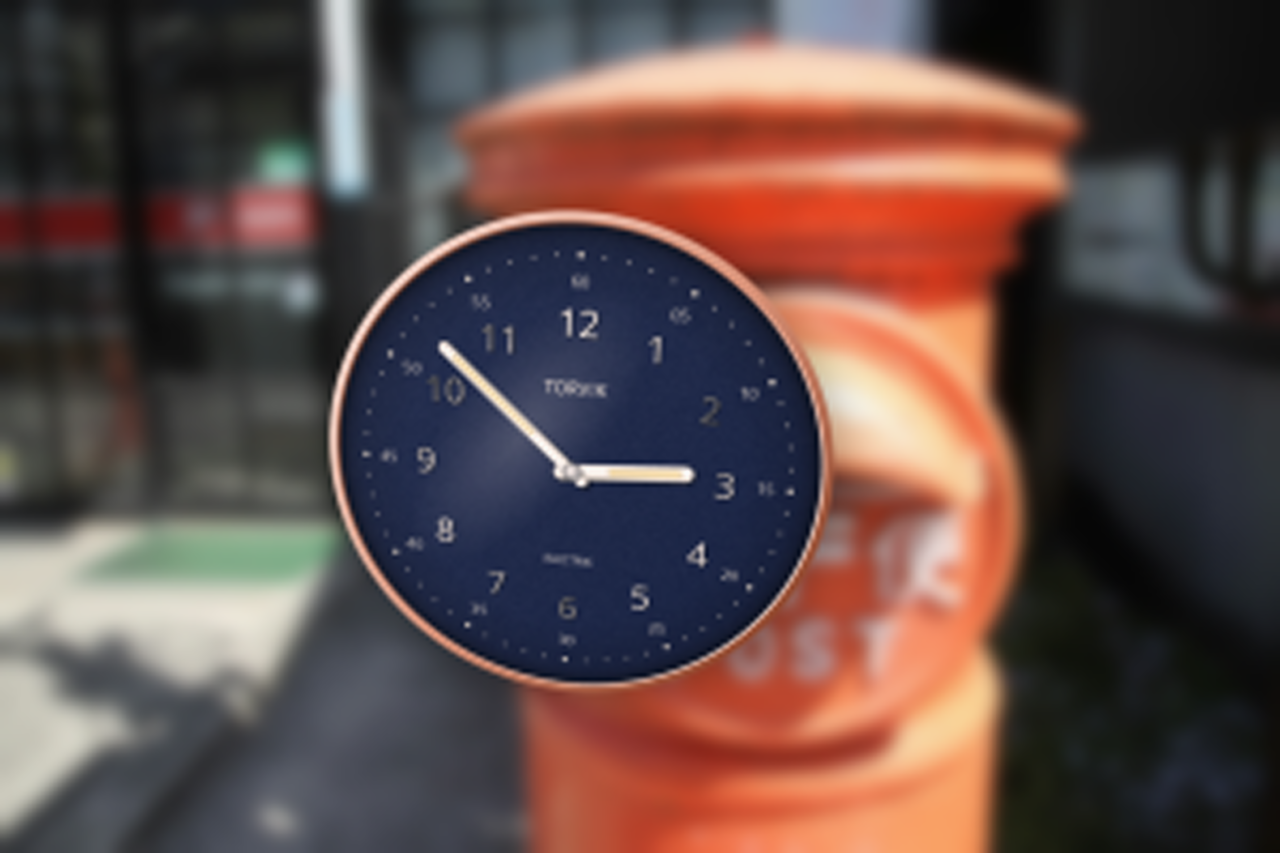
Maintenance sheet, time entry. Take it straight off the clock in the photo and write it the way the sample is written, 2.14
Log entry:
2.52
